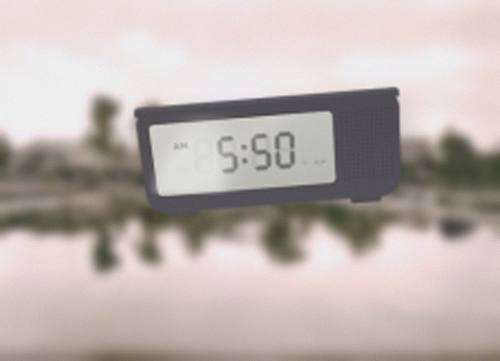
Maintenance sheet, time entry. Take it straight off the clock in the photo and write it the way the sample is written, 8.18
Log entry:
5.50
